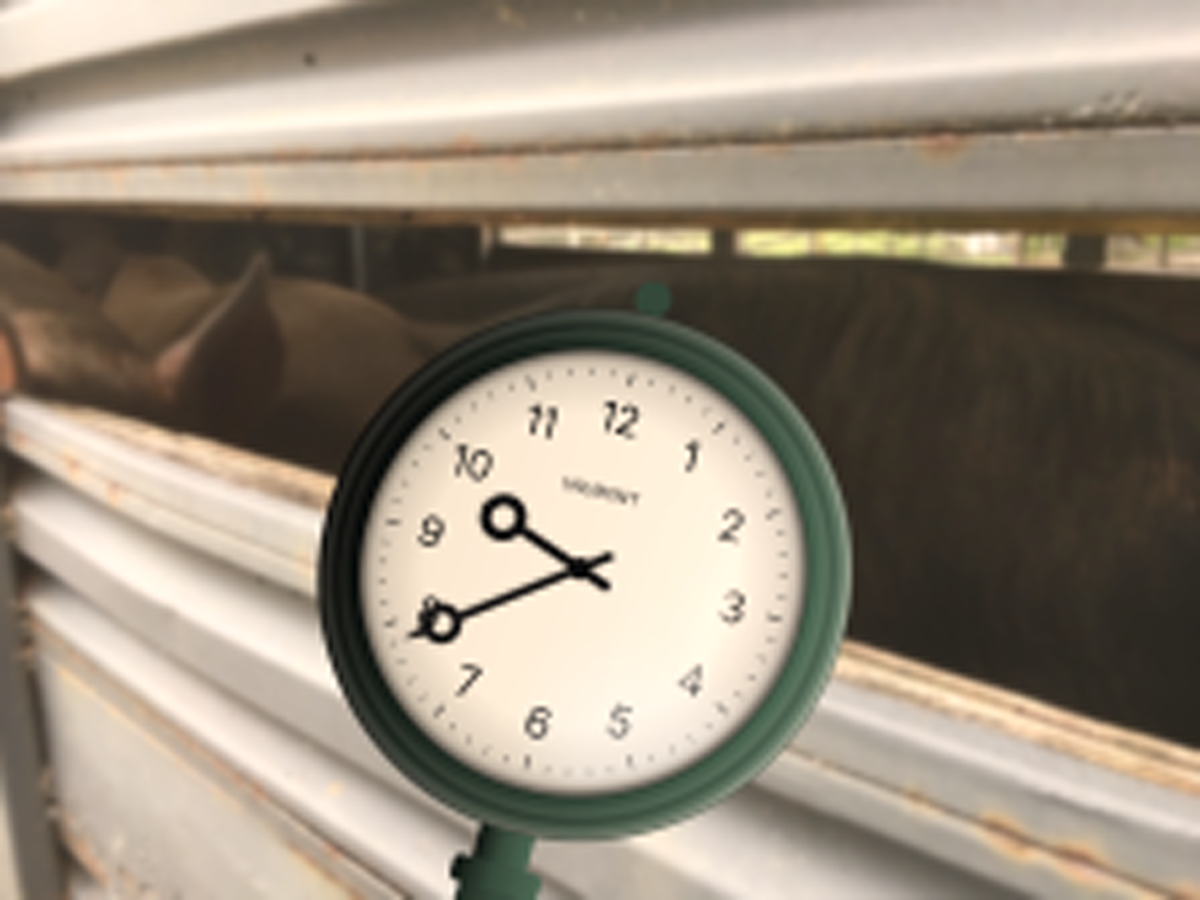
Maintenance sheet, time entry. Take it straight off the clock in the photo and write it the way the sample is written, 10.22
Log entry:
9.39
